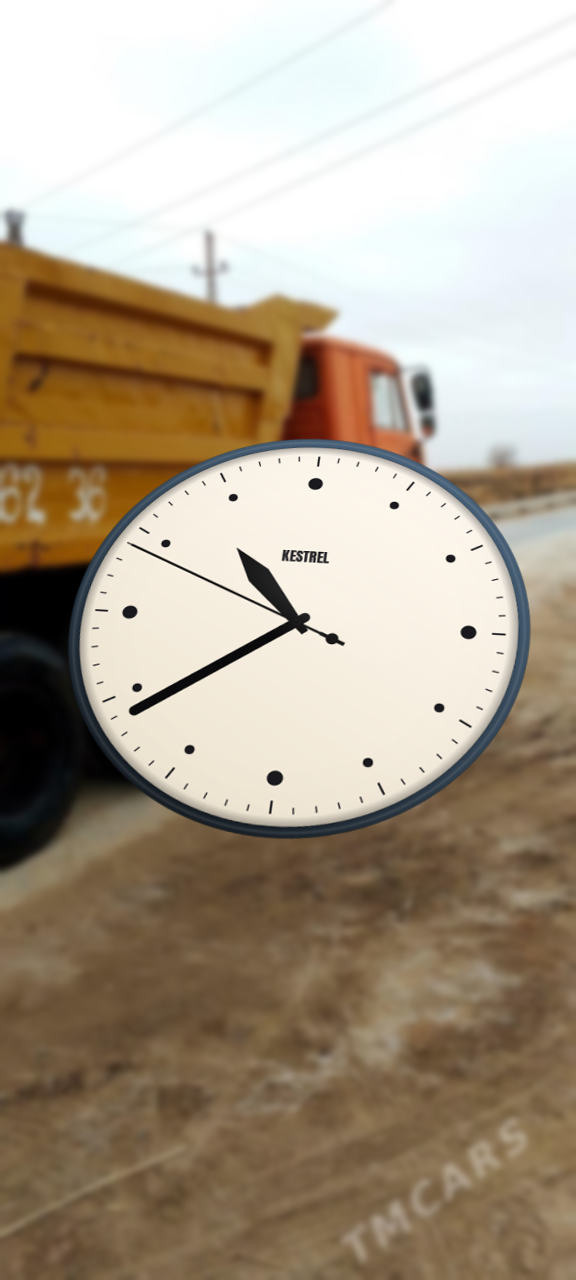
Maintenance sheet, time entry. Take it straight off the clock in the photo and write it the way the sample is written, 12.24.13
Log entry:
10.38.49
